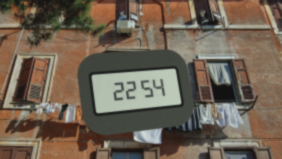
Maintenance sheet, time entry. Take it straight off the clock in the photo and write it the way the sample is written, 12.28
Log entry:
22.54
